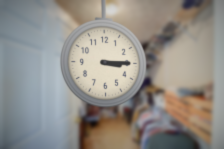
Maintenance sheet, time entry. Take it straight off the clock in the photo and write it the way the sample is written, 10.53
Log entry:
3.15
